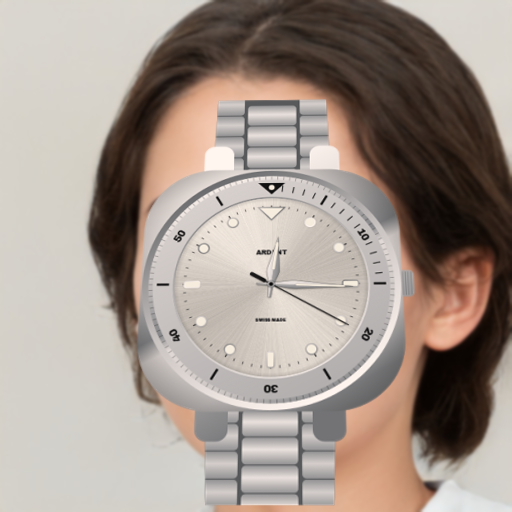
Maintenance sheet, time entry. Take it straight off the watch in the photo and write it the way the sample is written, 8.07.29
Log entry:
12.15.20
